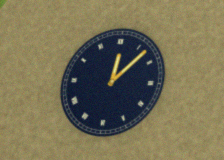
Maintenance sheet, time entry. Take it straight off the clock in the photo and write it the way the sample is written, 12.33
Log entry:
12.07
